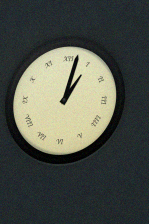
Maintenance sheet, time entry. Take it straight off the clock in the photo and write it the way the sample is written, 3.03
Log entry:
1.02
